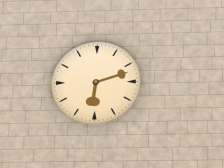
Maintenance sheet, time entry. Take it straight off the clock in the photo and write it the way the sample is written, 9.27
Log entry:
6.12
